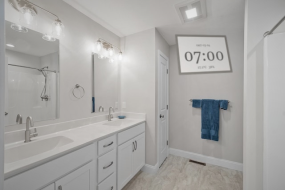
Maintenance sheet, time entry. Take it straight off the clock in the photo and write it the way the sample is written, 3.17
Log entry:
7.00
